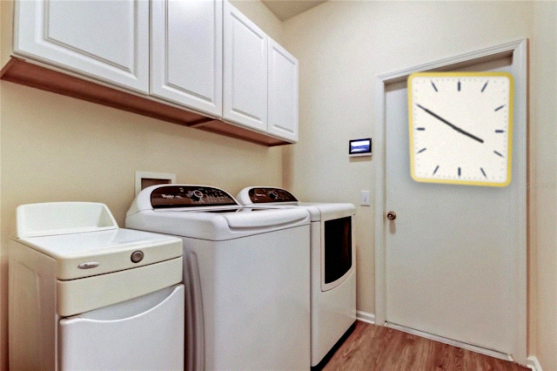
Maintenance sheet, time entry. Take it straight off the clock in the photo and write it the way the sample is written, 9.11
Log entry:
3.50
